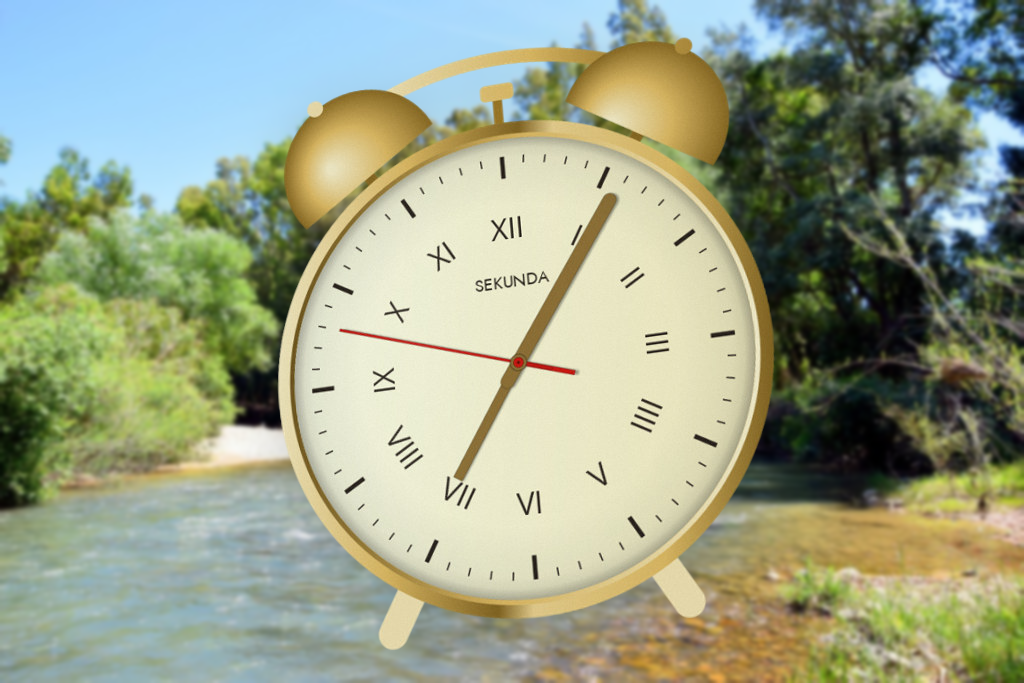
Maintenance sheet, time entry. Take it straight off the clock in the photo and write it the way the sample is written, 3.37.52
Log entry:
7.05.48
